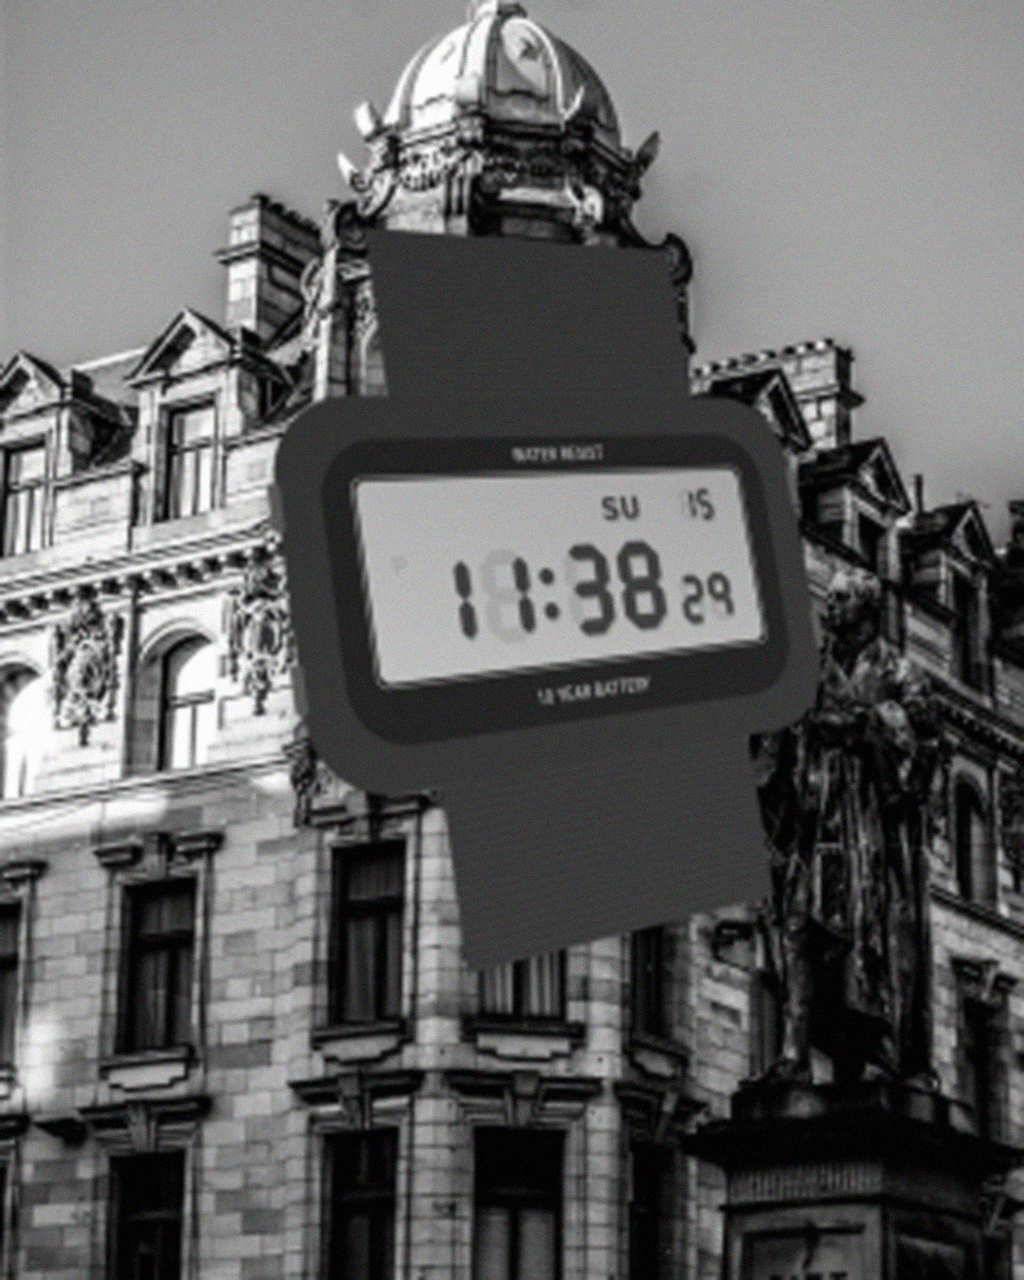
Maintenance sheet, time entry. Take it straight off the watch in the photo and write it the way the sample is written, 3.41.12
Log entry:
11.38.29
